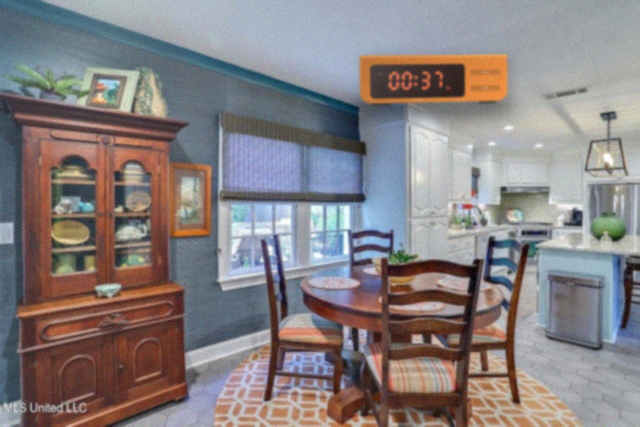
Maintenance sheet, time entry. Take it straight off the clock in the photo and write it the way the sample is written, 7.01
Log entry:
0.37
